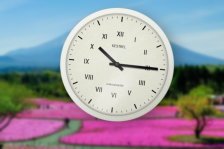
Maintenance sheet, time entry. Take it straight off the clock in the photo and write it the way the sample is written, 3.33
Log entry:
10.15
